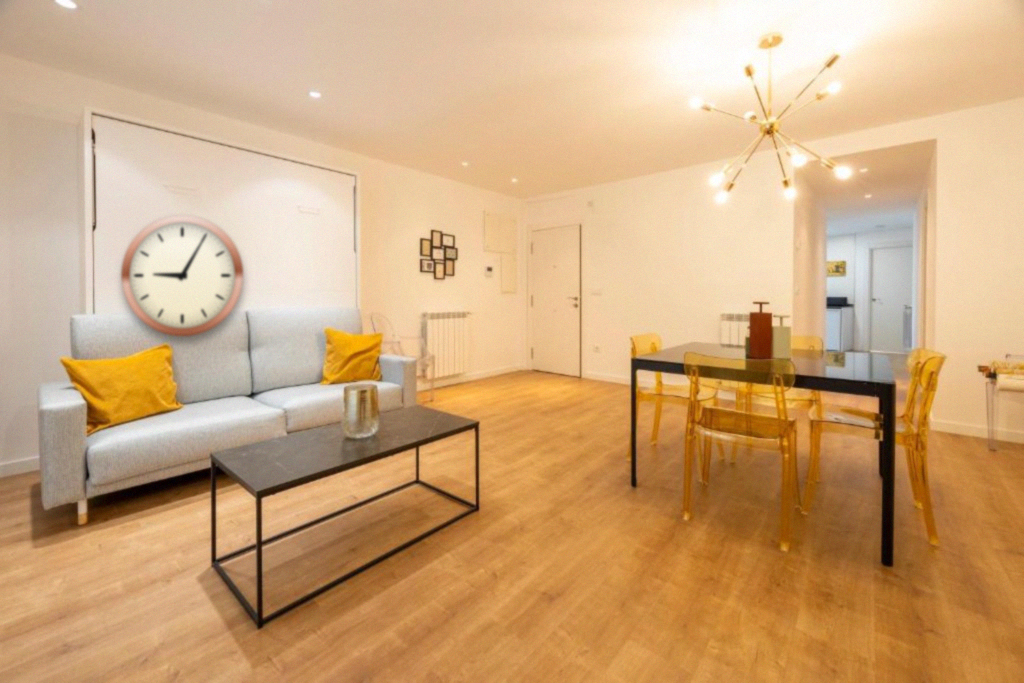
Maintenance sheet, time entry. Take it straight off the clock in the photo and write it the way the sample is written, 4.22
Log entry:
9.05
